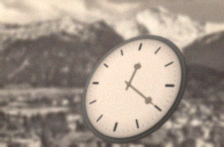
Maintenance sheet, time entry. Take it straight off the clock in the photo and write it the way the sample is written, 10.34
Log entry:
12.20
